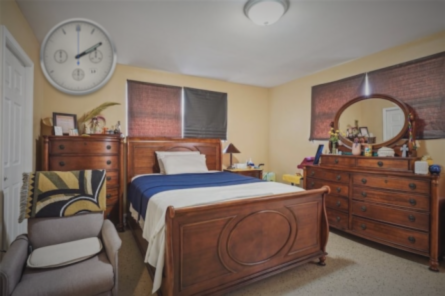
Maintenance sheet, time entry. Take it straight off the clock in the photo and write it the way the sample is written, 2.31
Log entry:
2.10
